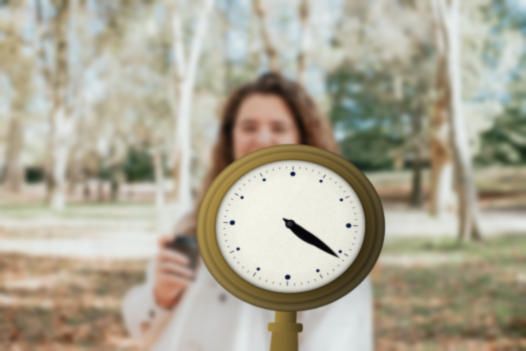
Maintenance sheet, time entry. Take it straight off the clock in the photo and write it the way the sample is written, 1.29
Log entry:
4.21
